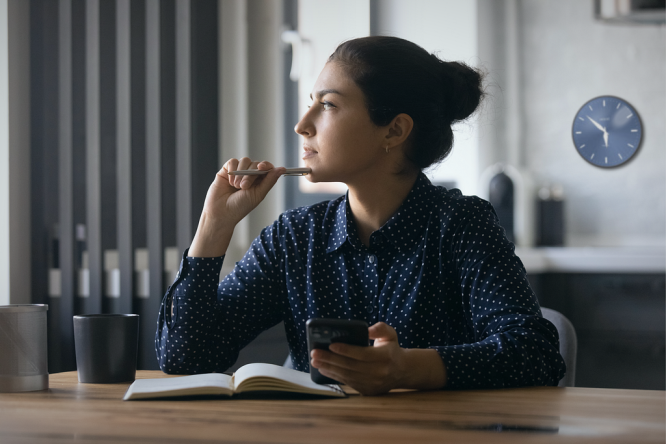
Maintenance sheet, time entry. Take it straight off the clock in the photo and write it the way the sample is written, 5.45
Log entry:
5.52
